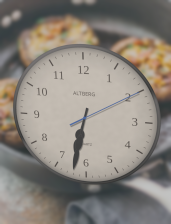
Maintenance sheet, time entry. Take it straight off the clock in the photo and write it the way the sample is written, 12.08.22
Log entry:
6.32.10
